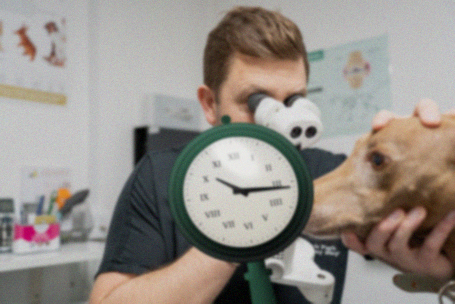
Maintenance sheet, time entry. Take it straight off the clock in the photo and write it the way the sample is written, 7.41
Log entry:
10.16
